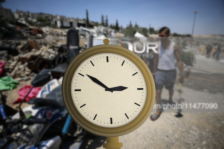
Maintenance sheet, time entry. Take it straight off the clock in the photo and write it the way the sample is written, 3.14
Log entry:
2.51
